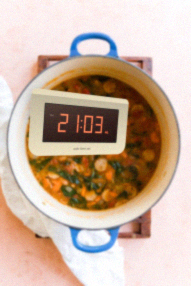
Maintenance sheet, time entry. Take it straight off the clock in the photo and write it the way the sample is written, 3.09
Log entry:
21.03
